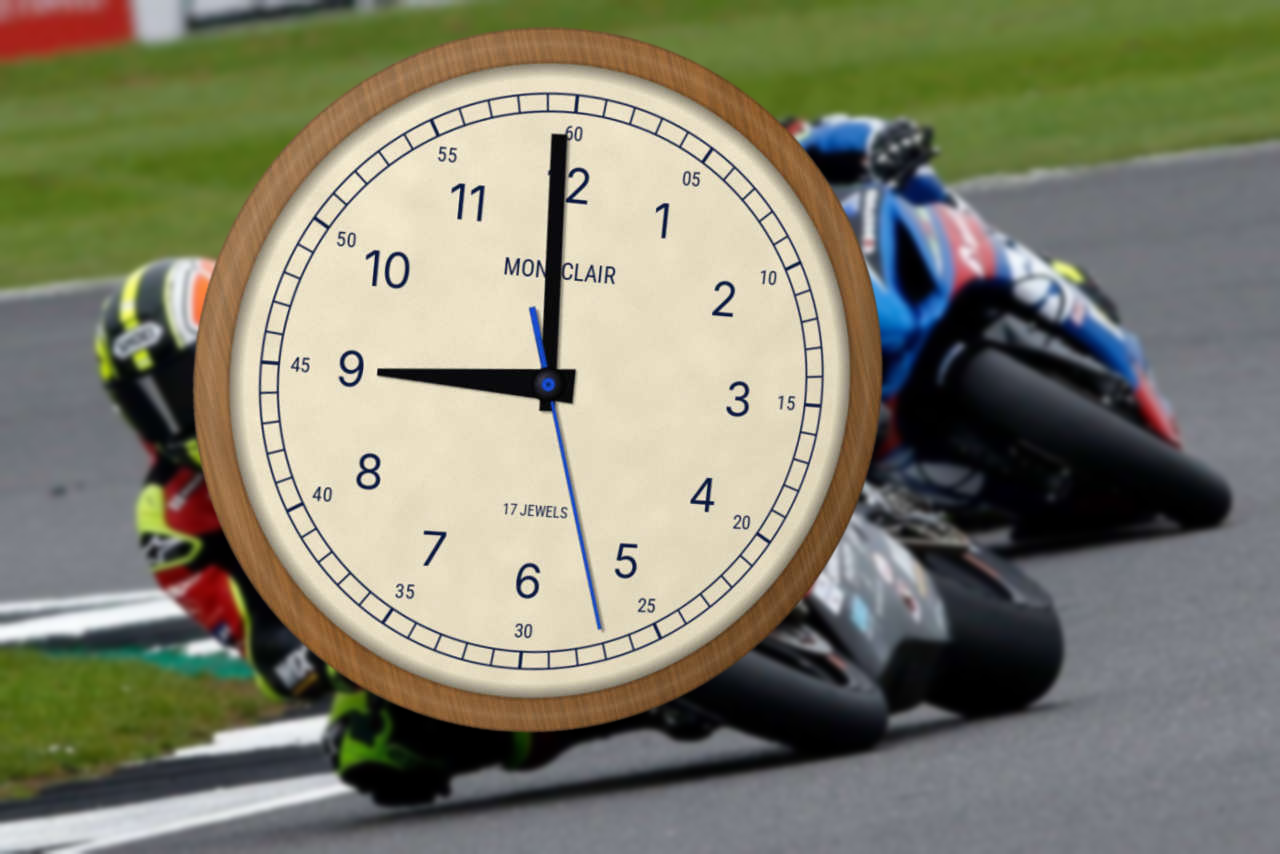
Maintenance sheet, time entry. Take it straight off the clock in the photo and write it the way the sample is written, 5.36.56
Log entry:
8.59.27
